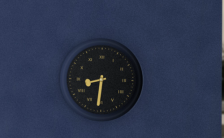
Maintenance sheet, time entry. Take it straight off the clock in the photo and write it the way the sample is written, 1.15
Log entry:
8.31
